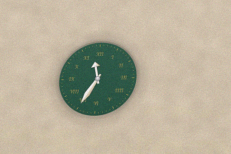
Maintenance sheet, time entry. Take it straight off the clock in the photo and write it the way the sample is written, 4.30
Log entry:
11.35
